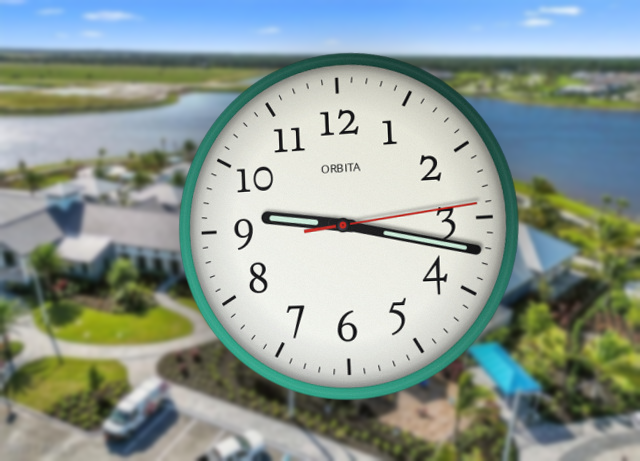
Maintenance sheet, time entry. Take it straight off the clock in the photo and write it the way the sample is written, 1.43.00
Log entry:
9.17.14
